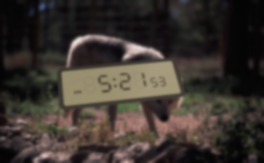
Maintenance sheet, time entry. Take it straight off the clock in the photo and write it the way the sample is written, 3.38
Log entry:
5.21
